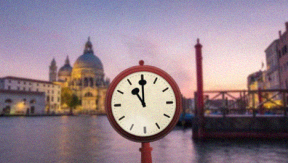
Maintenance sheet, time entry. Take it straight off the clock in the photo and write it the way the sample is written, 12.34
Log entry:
11.00
